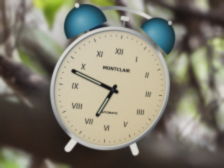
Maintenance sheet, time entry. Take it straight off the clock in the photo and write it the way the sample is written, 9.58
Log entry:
6.48
